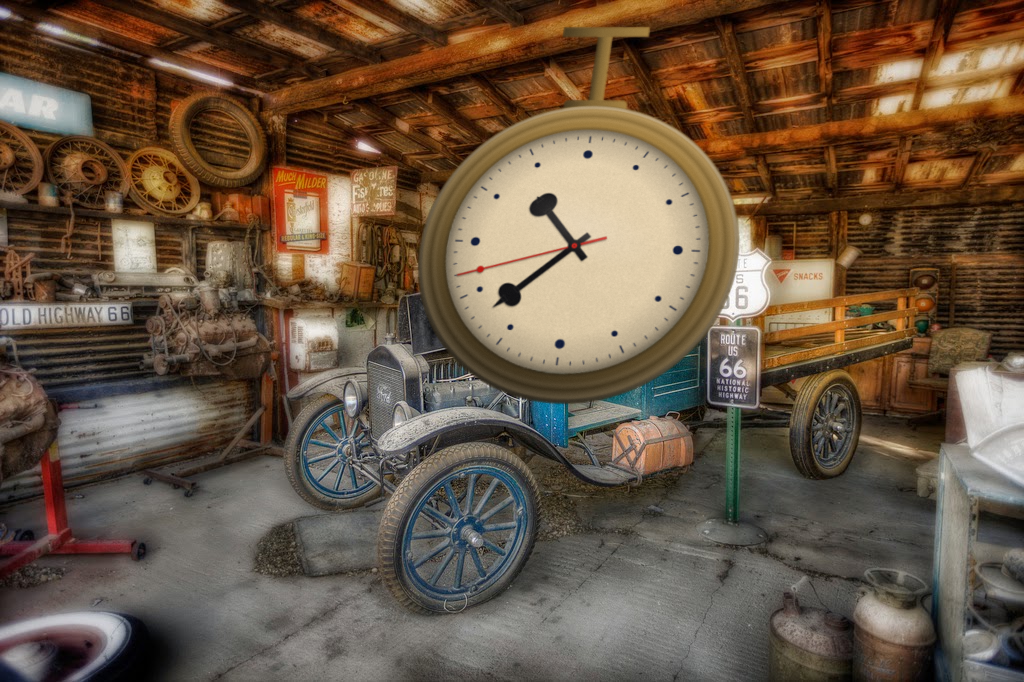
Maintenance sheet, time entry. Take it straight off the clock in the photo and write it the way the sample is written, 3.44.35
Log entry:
10.37.42
